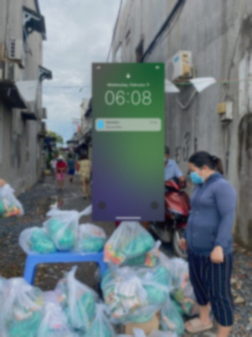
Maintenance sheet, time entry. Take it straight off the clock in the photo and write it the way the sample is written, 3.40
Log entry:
6.08
